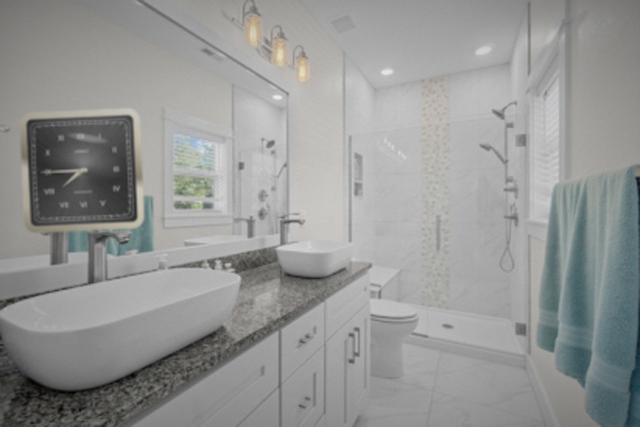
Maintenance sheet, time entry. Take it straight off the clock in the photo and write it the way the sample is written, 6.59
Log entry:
7.45
